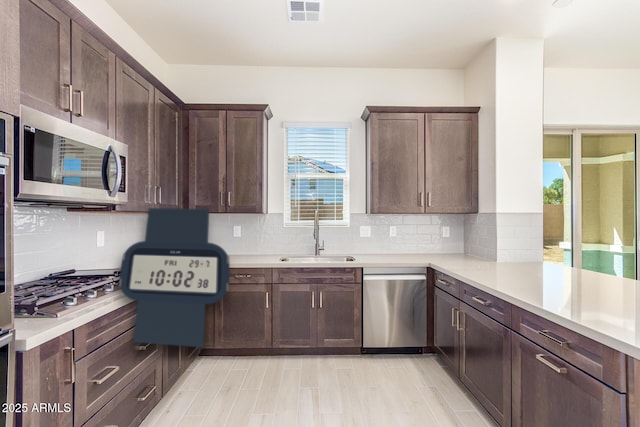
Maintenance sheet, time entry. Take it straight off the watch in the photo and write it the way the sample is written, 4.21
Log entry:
10.02
